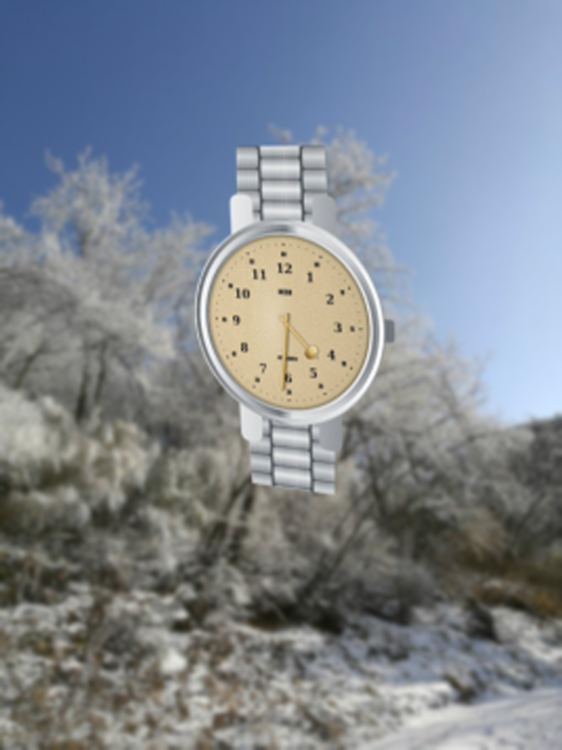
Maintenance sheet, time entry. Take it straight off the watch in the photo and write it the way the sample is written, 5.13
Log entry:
4.31
